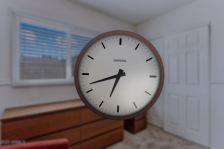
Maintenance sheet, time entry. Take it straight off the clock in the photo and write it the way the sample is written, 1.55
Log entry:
6.42
